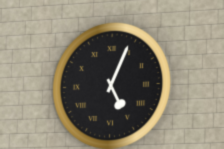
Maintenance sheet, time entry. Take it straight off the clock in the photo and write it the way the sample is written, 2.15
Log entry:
5.04
